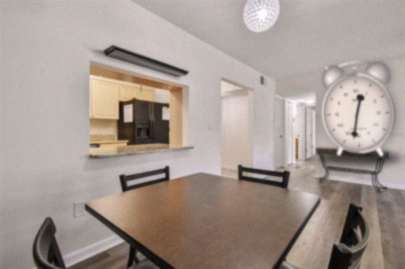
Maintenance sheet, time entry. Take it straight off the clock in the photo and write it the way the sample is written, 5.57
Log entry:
12.32
